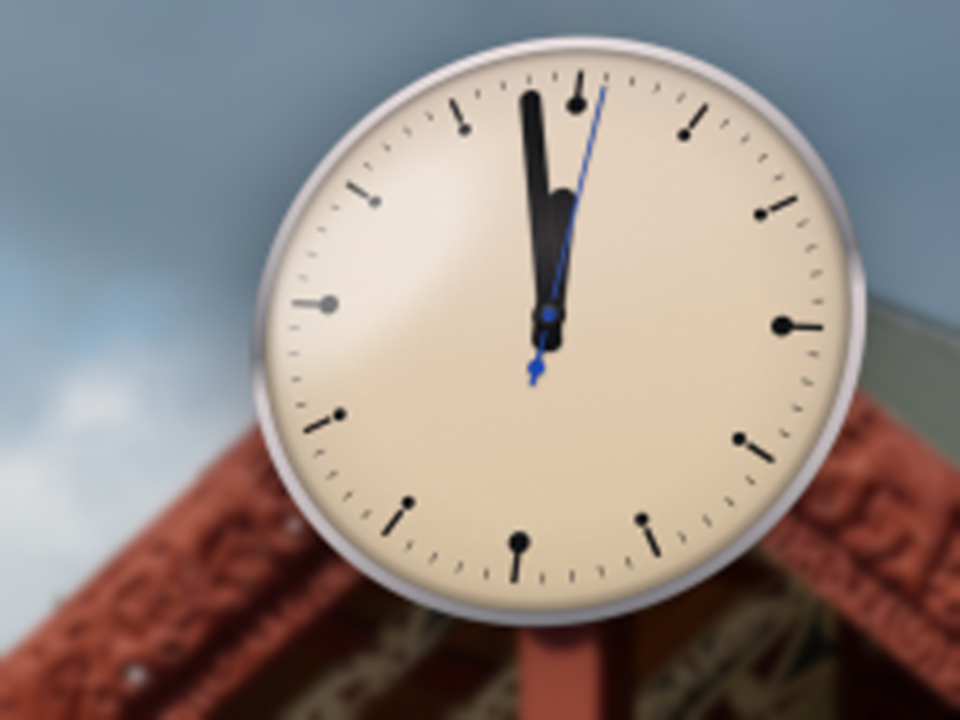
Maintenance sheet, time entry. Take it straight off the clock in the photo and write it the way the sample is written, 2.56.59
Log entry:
11.58.01
